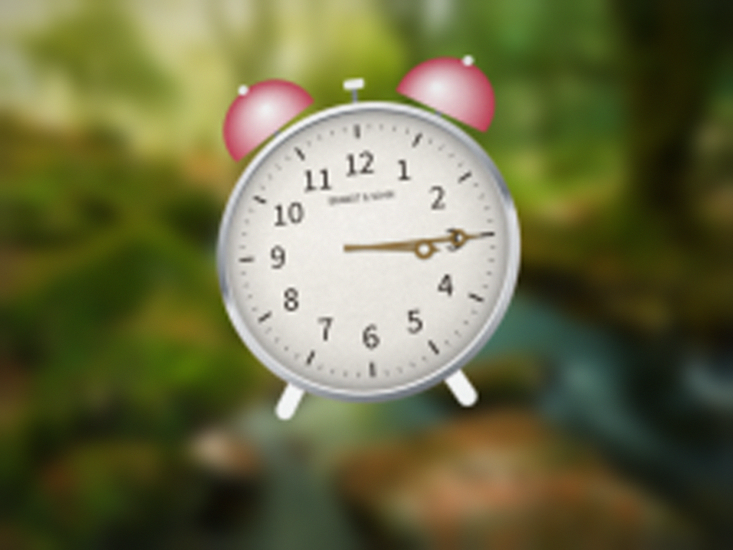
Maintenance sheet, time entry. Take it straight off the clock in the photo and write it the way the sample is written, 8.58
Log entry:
3.15
